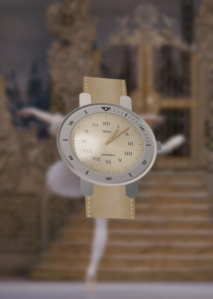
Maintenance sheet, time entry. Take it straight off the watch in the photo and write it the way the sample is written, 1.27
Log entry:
1.08
